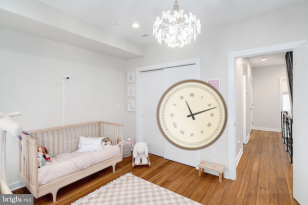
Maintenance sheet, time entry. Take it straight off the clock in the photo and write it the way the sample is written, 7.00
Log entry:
11.12
